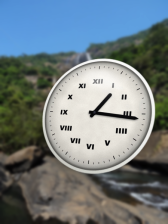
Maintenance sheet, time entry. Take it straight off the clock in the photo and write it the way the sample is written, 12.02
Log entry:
1.16
